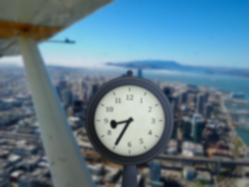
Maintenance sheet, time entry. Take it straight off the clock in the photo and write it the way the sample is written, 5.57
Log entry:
8.35
